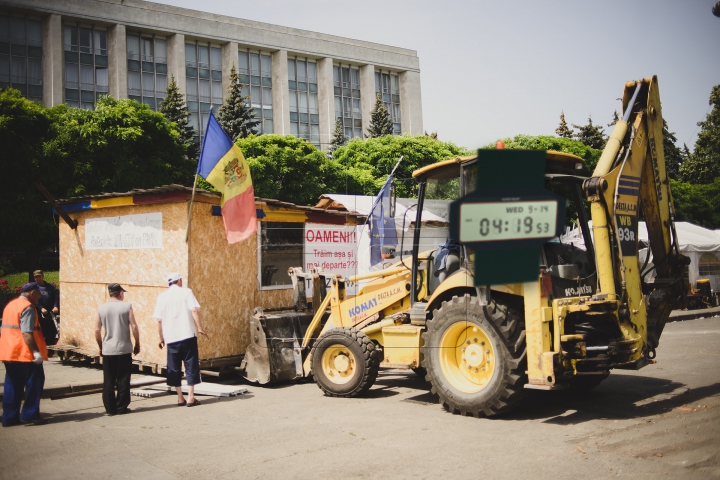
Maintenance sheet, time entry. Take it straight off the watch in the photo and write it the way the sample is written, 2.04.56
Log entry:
4.19.53
